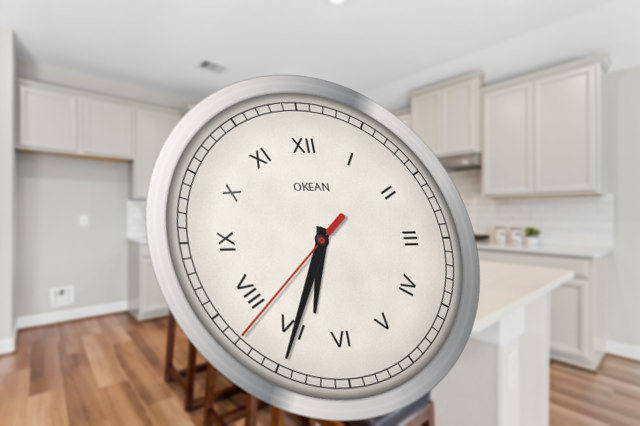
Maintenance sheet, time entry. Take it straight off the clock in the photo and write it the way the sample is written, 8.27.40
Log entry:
6.34.38
